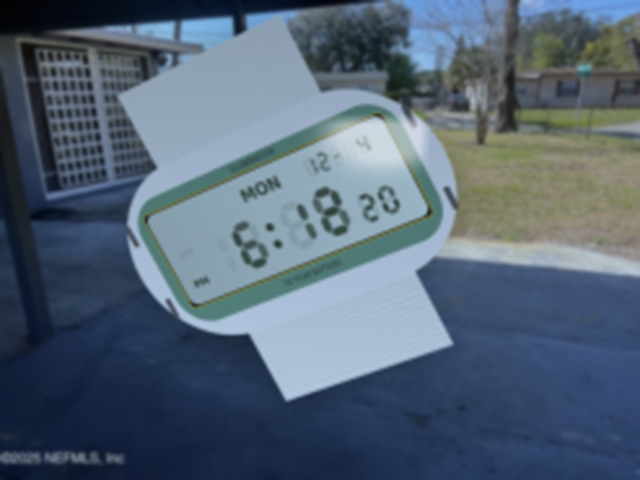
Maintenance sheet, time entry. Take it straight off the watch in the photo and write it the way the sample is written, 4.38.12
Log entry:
6.18.20
